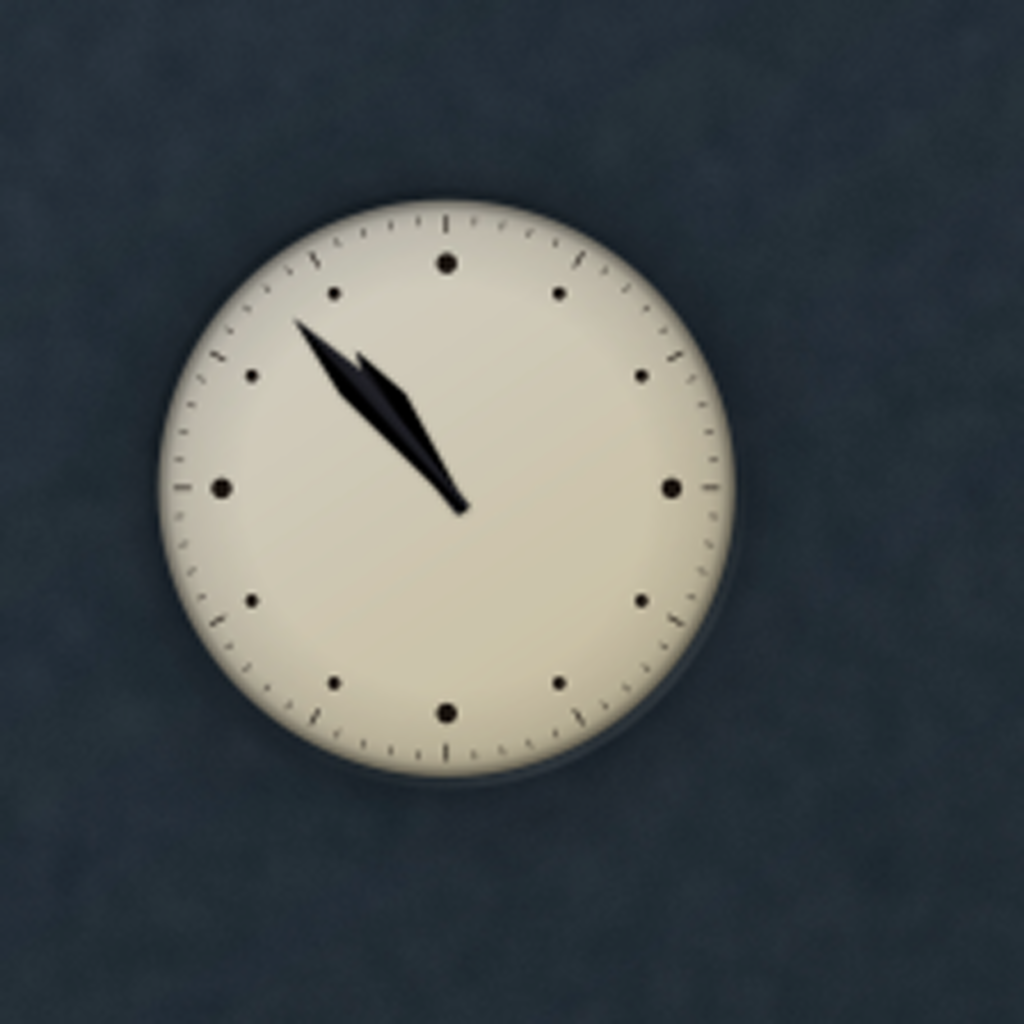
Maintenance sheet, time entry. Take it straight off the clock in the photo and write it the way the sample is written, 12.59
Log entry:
10.53
